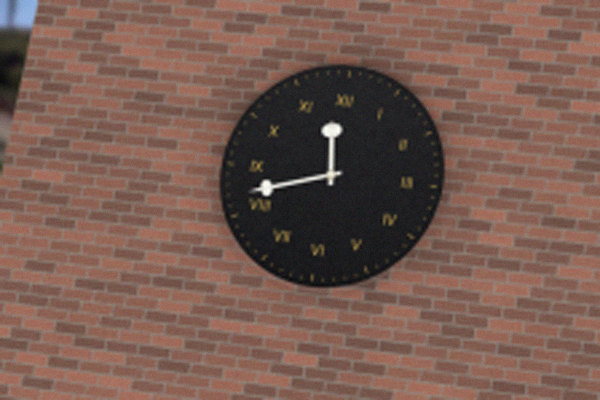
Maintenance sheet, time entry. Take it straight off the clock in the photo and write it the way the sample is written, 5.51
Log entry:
11.42
